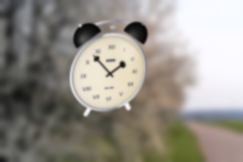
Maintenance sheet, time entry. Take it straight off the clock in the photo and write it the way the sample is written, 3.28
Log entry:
1.53
